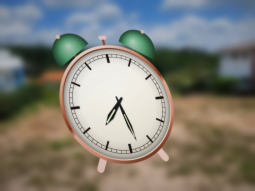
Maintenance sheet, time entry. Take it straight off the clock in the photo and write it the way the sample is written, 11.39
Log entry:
7.28
